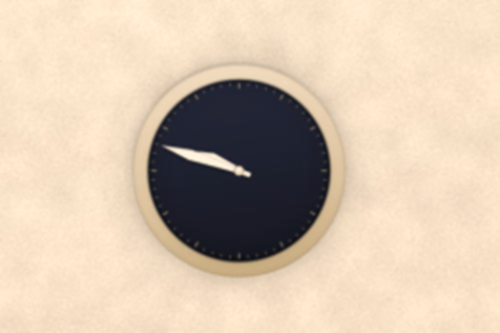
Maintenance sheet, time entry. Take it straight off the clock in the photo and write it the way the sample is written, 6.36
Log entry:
9.48
